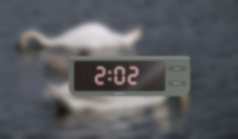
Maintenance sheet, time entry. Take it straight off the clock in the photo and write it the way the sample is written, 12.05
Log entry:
2.02
